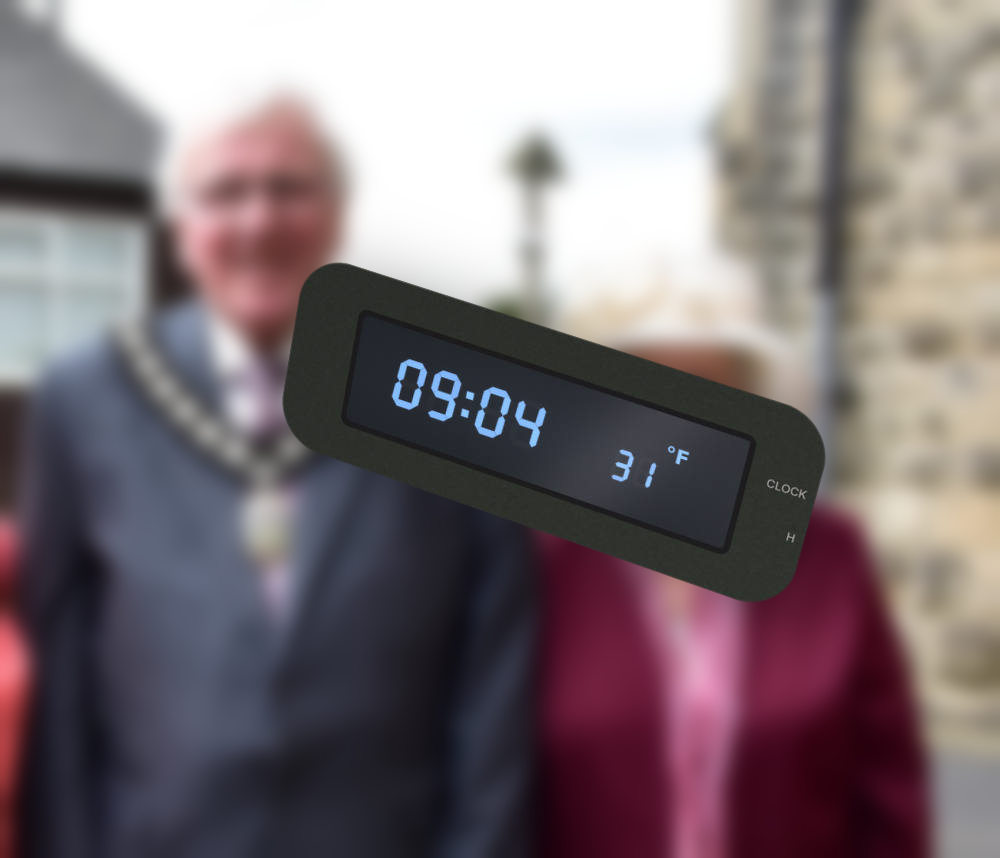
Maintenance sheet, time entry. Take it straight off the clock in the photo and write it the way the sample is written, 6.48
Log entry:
9.04
